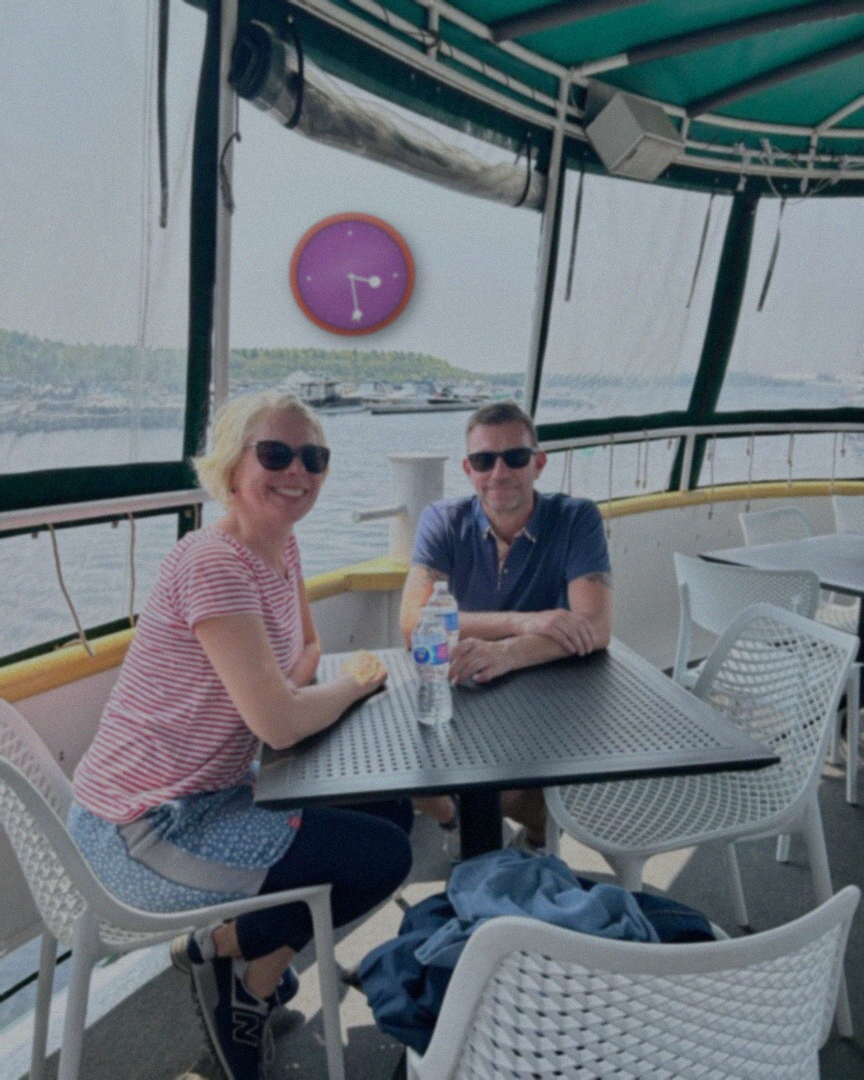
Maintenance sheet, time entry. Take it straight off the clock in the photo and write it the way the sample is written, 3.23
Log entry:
3.29
